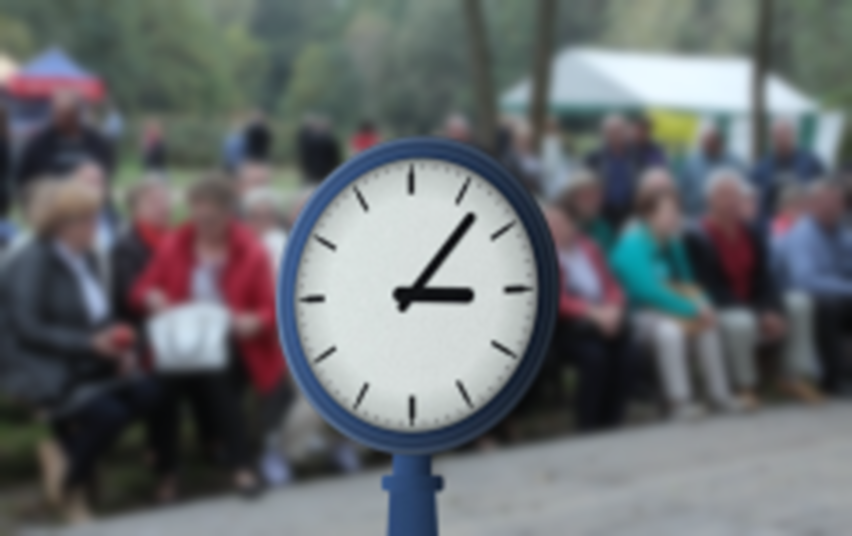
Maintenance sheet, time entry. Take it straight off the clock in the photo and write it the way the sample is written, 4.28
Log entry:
3.07
